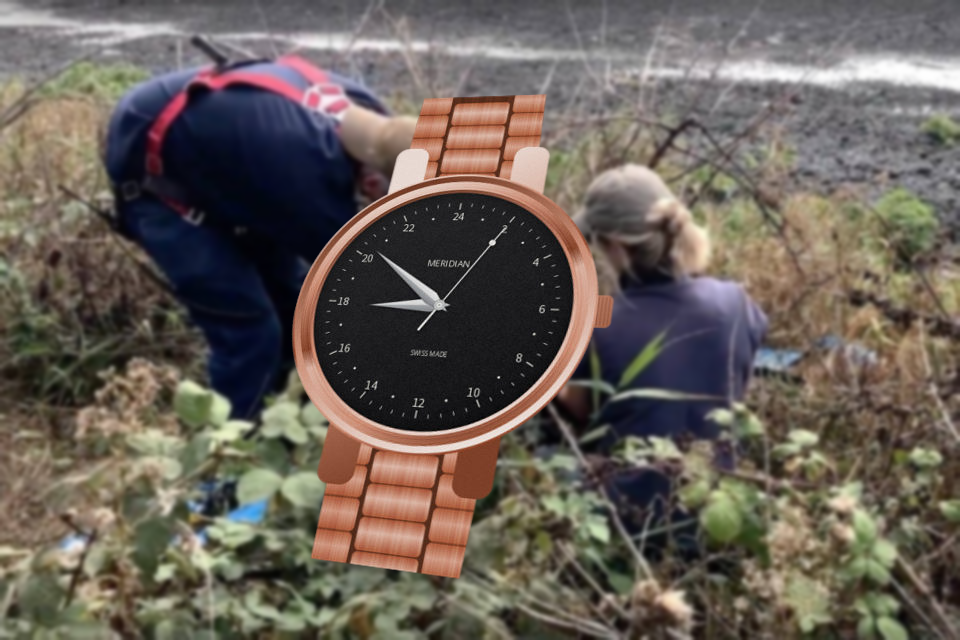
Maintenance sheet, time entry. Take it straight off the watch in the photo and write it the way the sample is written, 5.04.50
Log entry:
17.51.05
